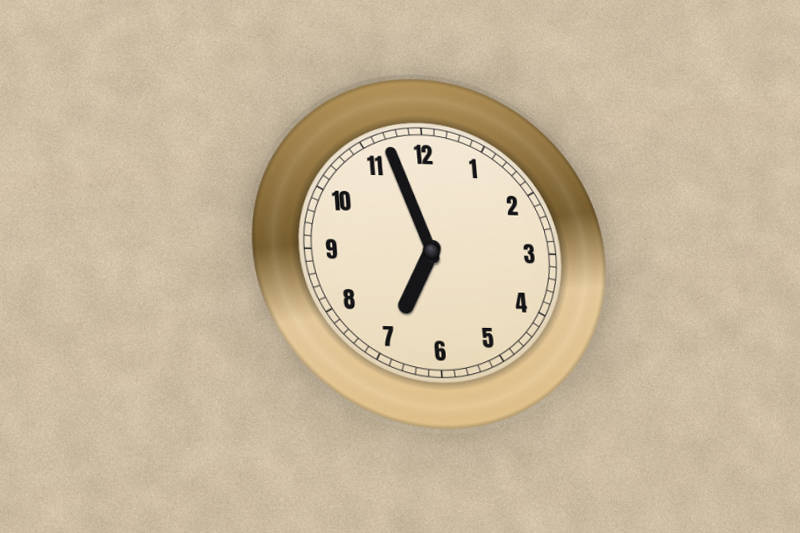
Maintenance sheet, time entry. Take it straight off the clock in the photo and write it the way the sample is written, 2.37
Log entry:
6.57
